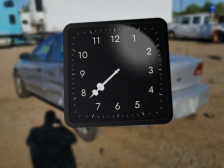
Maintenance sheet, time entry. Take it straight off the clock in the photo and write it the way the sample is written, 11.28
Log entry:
7.38
